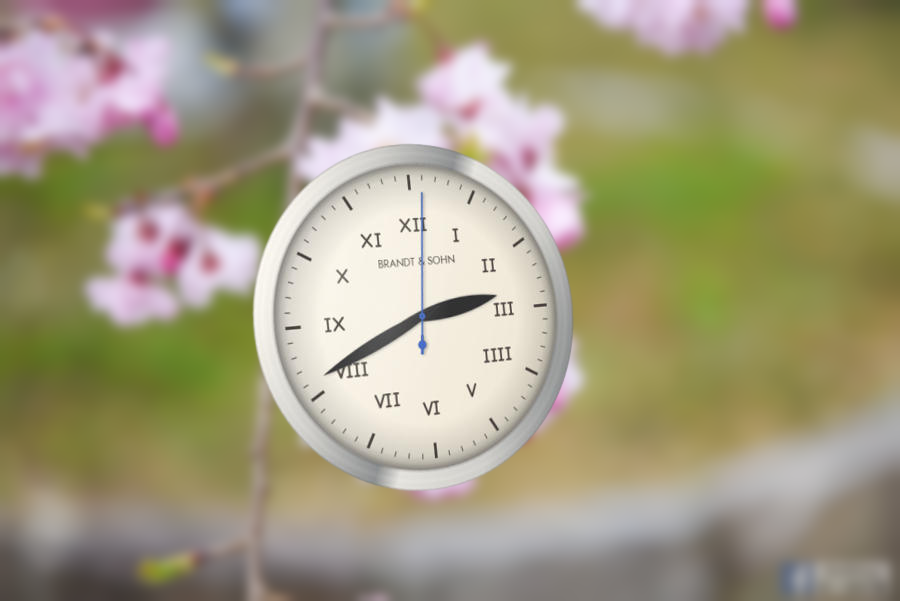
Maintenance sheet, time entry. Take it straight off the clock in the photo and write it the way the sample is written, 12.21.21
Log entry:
2.41.01
